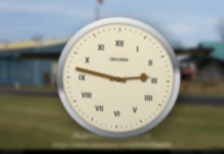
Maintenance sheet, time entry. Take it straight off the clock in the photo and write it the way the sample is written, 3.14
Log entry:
2.47
